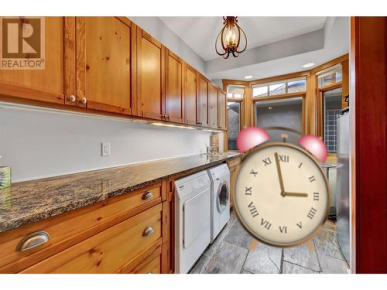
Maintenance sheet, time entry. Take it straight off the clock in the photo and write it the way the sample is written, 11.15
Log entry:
2.58
